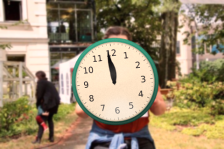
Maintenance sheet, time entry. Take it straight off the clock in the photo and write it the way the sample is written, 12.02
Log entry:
11.59
